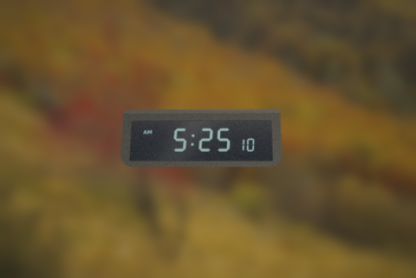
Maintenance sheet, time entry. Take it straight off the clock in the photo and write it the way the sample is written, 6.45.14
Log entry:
5.25.10
